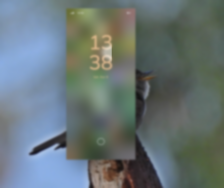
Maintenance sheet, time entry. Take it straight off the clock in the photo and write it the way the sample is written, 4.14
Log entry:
13.38
